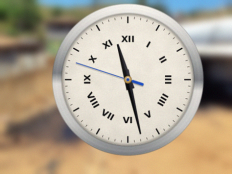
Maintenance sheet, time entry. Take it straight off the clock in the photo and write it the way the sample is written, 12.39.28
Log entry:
11.27.48
